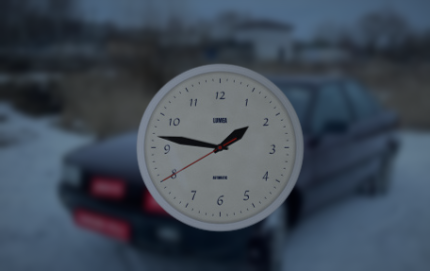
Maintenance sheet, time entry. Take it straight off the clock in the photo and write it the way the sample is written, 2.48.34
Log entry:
1.46.40
